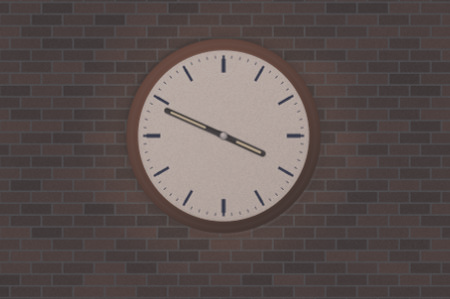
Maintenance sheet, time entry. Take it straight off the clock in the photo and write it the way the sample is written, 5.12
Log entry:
3.49
